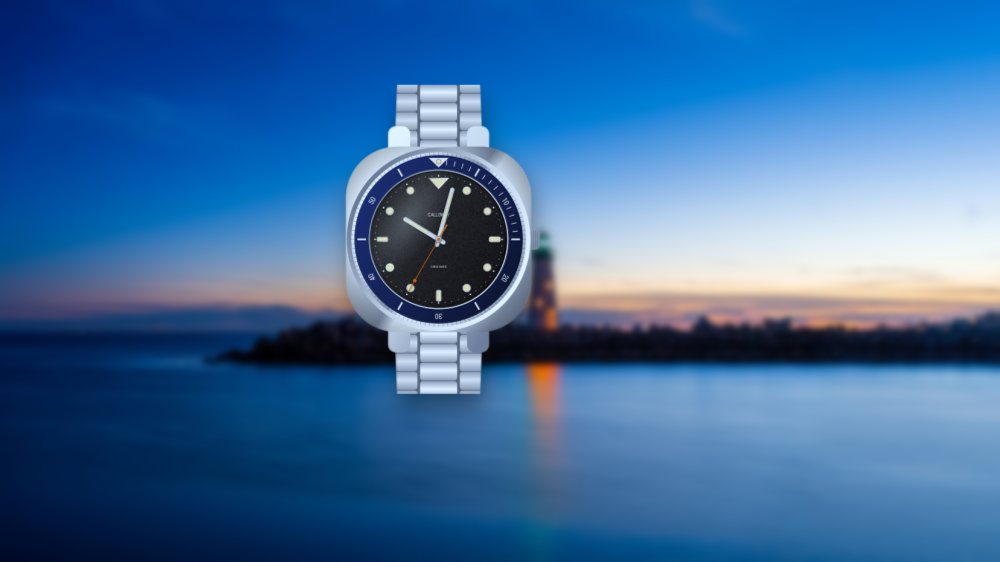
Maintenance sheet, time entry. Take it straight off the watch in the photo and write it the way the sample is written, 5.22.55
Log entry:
10.02.35
